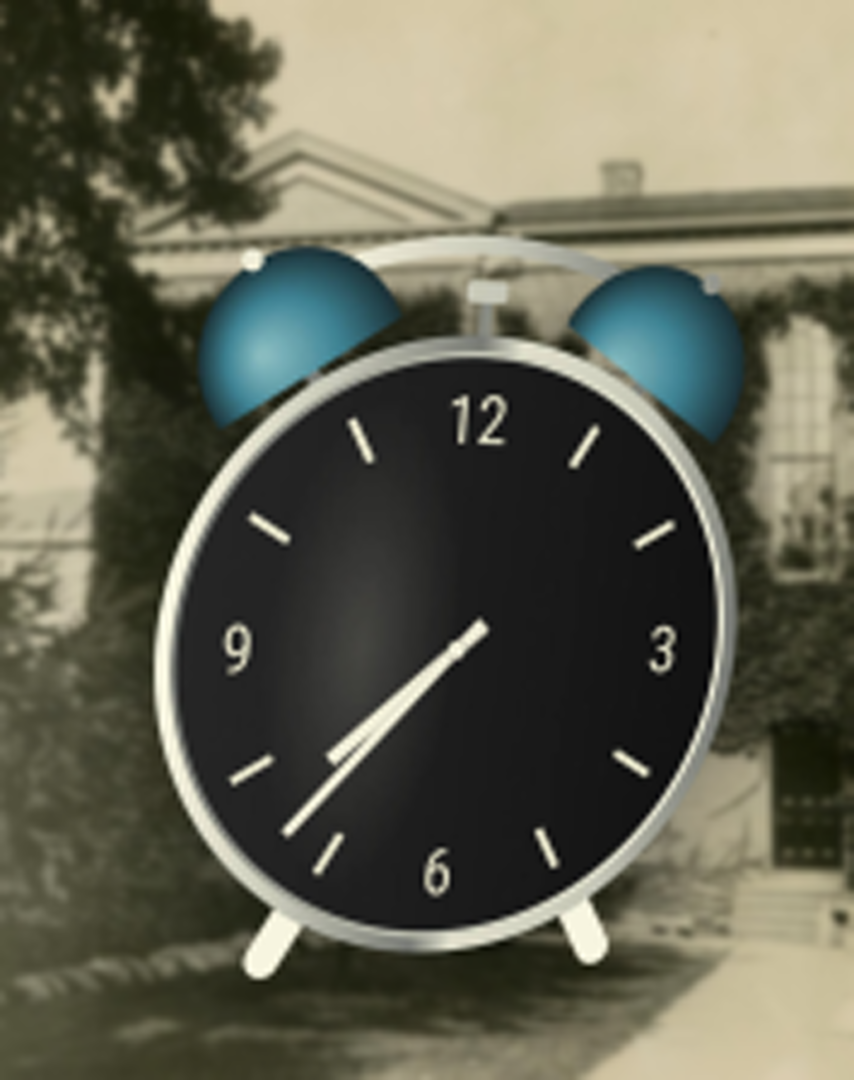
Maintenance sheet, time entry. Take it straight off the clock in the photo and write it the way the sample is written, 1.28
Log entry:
7.37
